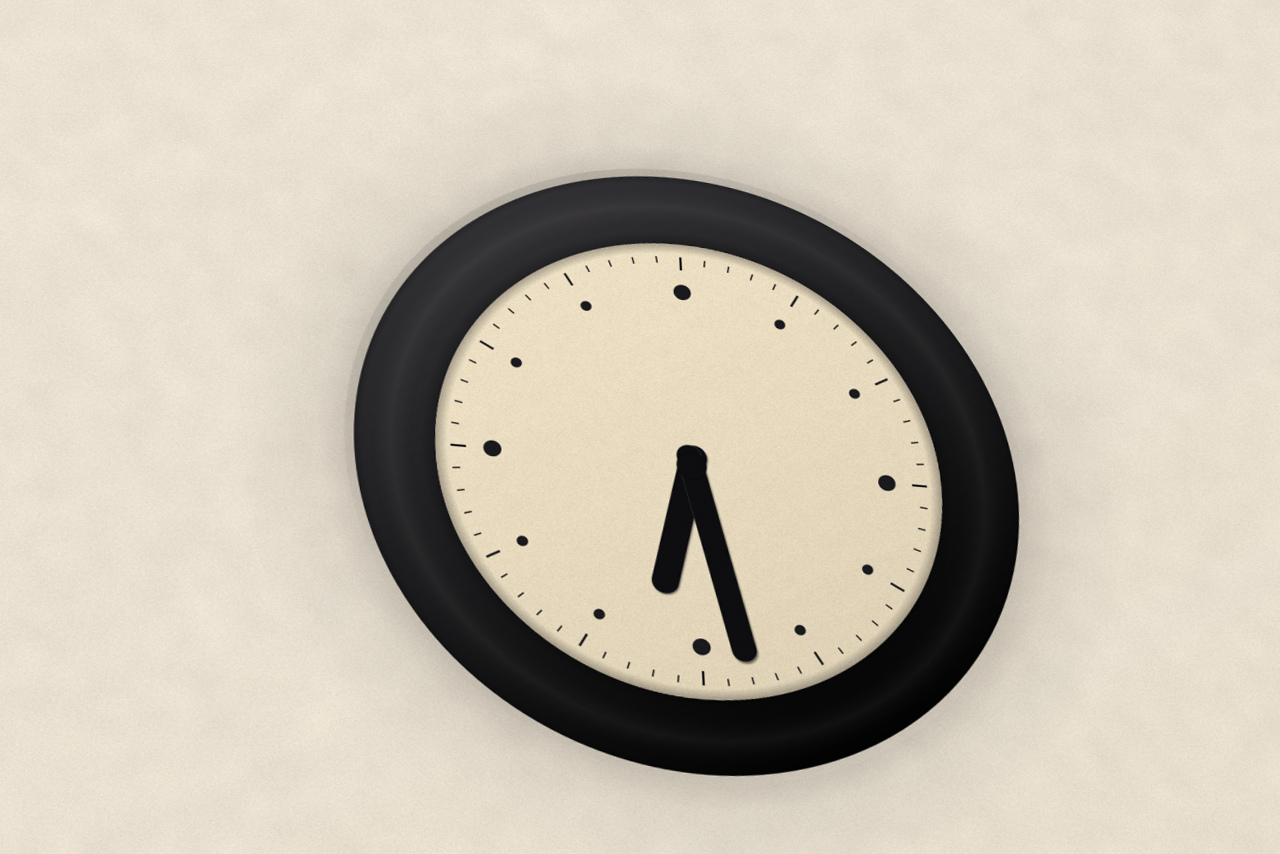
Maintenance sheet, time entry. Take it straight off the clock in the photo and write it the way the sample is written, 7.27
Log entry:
6.28
